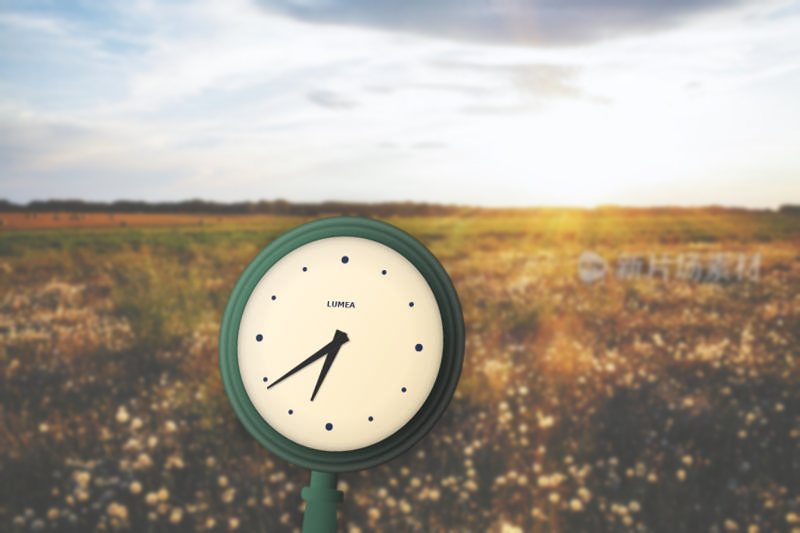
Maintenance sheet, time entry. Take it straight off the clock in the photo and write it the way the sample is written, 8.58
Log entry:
6.39
